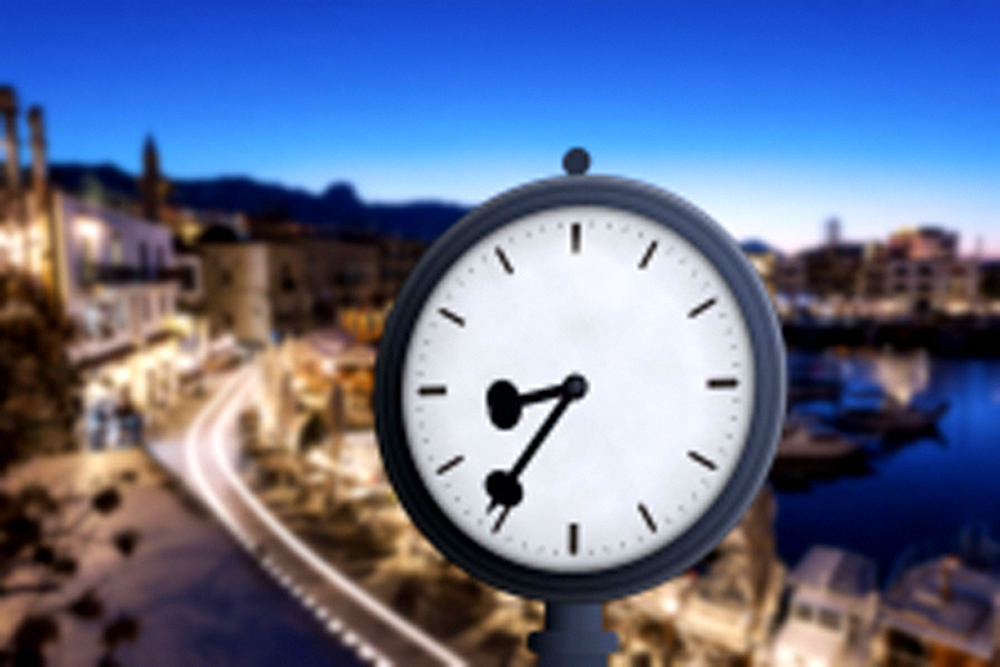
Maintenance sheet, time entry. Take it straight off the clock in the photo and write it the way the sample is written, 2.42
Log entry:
8.36
